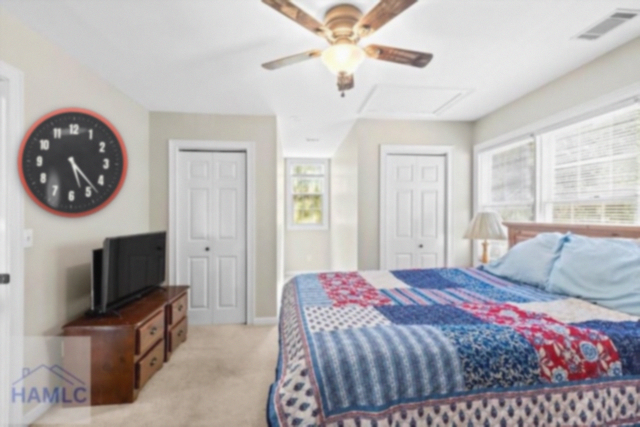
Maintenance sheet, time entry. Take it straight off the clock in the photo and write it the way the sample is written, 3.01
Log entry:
5.23
